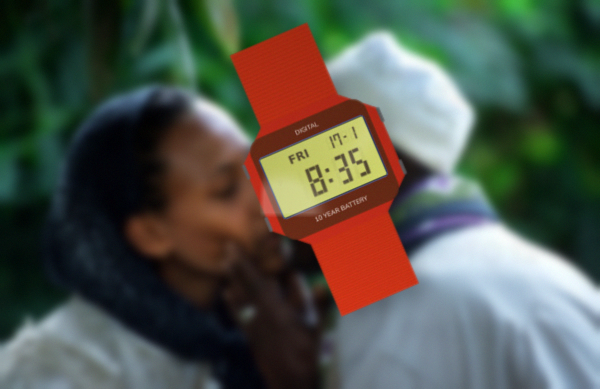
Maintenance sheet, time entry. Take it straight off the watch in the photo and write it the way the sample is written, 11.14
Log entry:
8.35
